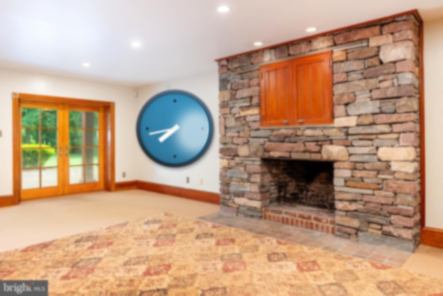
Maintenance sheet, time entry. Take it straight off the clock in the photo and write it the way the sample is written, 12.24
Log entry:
7.43
